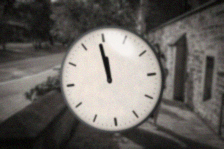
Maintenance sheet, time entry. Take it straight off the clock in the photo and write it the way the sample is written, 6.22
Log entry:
11.59
